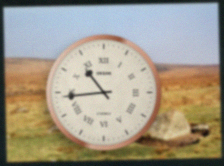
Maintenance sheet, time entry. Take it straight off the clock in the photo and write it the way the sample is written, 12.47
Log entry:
10.44
